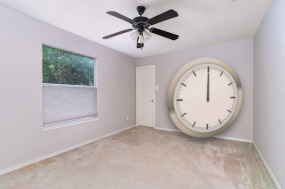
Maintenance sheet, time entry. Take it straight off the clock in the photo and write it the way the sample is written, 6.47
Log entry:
12.00
